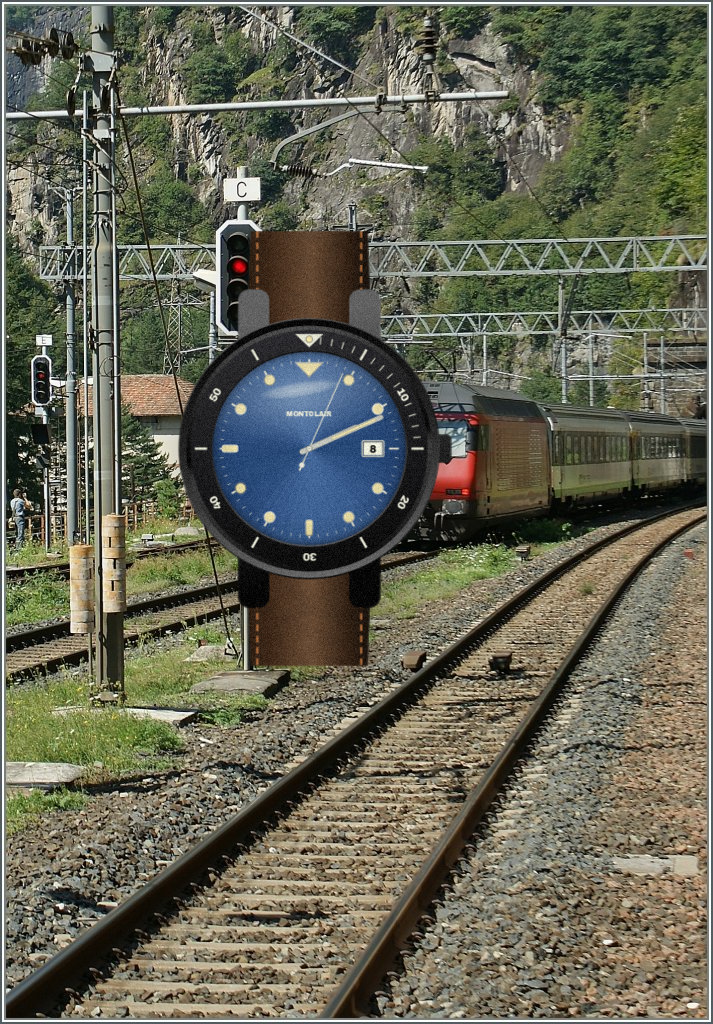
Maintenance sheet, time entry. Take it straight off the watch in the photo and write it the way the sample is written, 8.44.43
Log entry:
2.11.04
